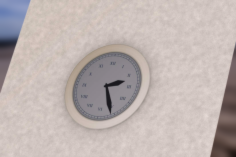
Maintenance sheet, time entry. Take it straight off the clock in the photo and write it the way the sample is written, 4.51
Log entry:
2.26
